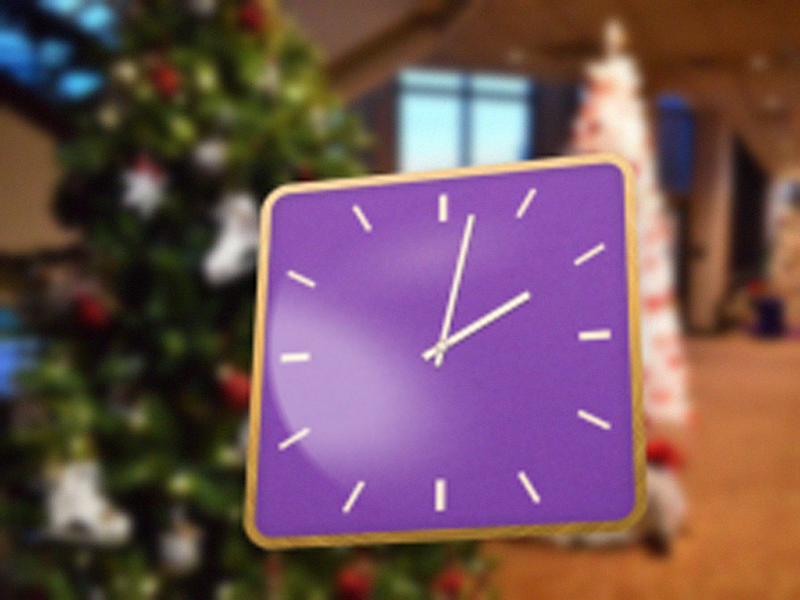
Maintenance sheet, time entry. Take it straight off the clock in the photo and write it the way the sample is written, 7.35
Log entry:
2.02
